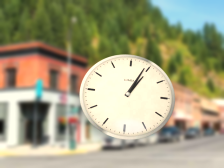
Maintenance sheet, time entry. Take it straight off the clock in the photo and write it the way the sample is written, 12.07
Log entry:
1.04
